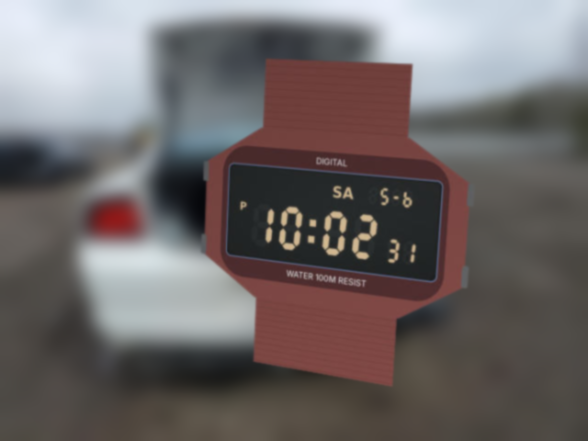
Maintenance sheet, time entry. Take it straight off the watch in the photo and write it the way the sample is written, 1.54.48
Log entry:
10.02.31
